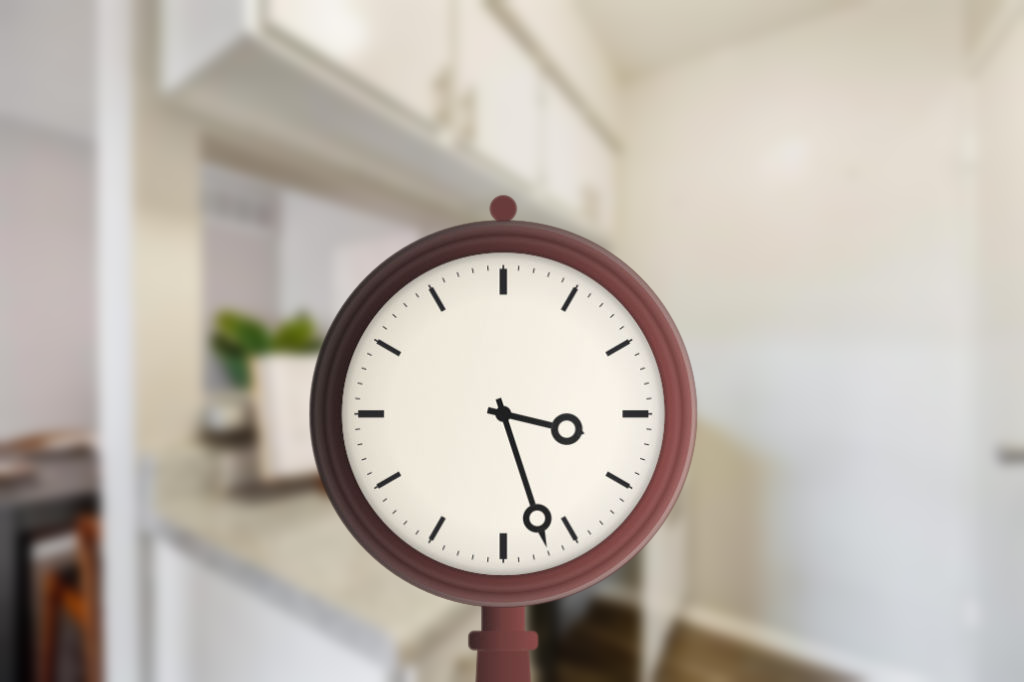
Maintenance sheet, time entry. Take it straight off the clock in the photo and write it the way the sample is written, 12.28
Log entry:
3.27
